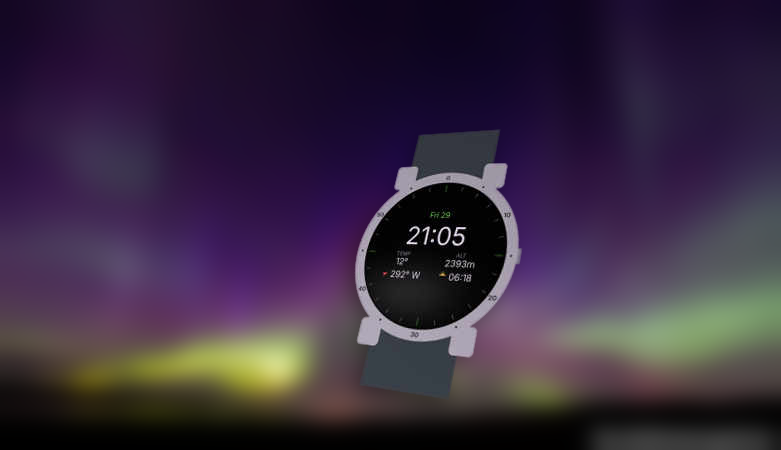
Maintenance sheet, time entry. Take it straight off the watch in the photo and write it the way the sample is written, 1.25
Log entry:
21.05
